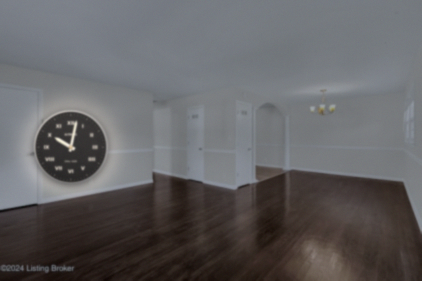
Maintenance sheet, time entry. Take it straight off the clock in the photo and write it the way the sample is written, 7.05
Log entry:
10.02
